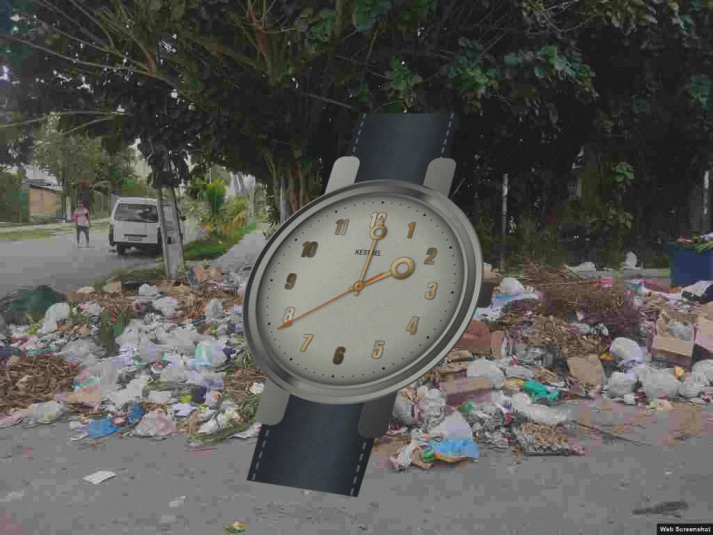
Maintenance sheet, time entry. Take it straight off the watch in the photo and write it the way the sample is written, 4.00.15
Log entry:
2.00.39
